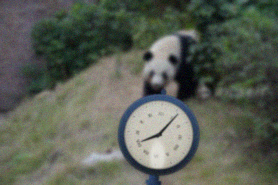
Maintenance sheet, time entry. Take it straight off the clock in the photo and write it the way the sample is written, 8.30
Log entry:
8.06
